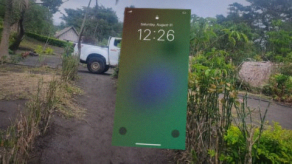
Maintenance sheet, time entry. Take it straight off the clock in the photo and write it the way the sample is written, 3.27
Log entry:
12.26
